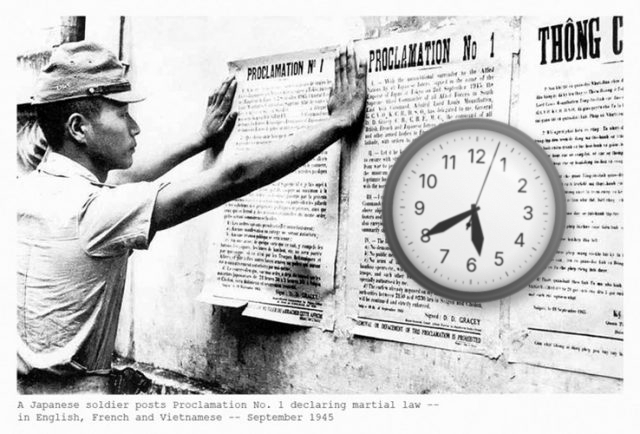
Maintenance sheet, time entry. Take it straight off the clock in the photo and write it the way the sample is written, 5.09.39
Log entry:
5.40.03
